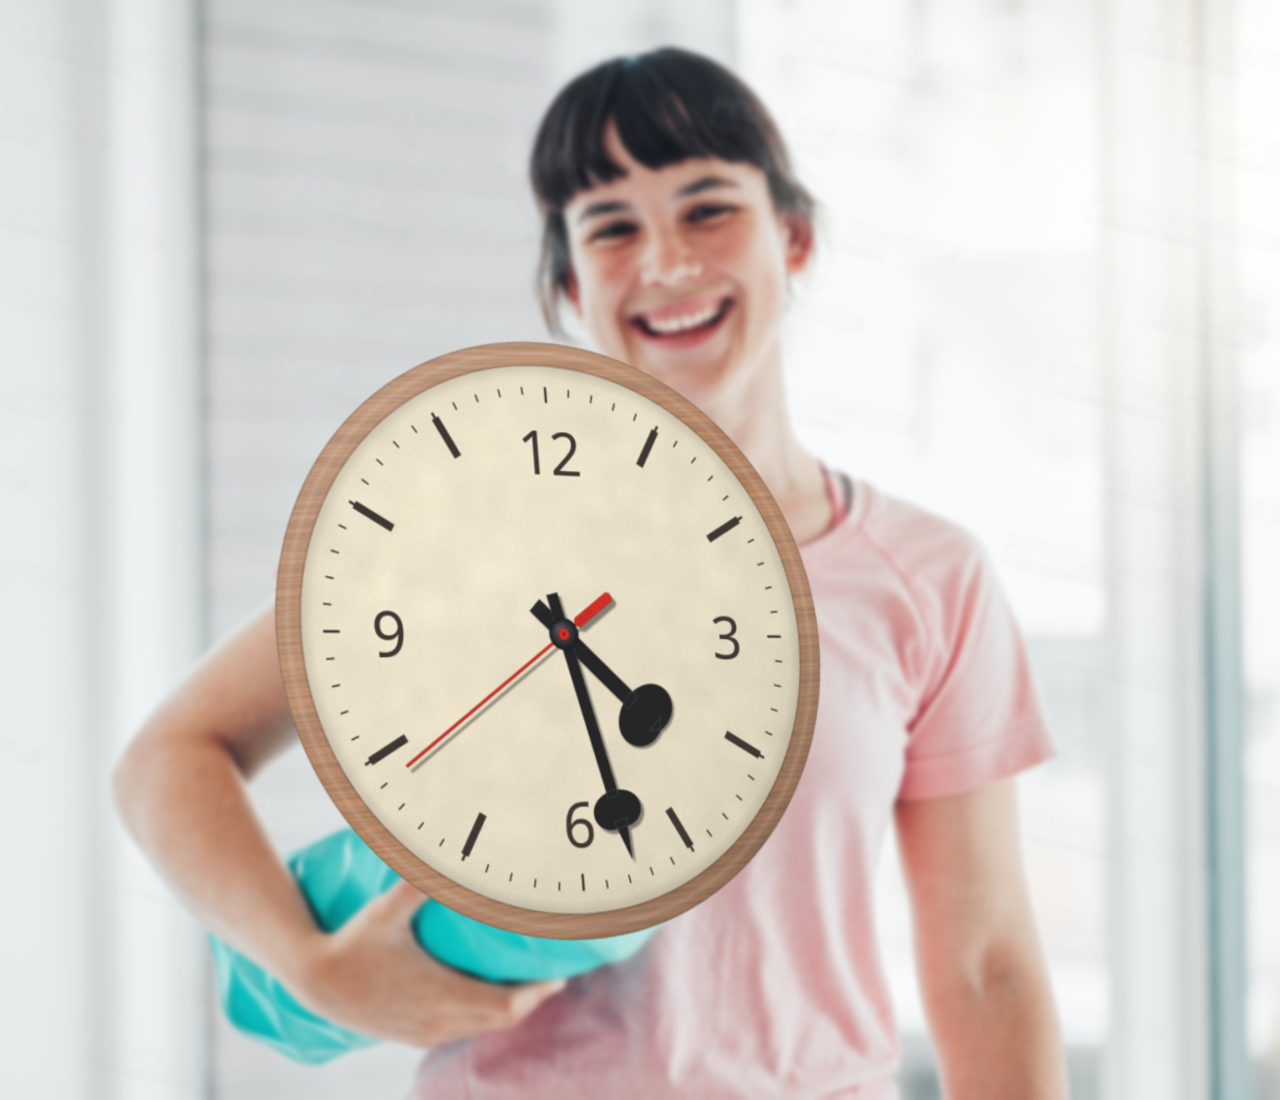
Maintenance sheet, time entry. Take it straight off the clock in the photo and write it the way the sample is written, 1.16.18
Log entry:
4.27.39
